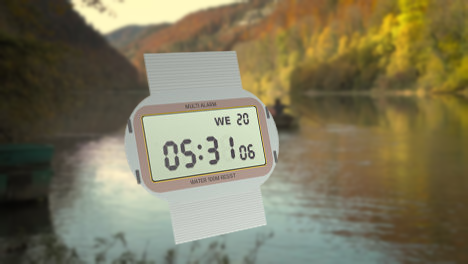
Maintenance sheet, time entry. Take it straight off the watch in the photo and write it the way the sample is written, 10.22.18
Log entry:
5.31.06
